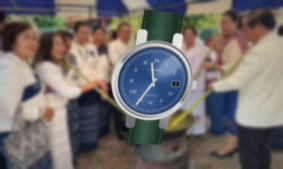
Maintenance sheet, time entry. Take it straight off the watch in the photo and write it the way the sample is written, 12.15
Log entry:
11.35
